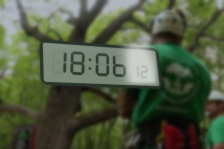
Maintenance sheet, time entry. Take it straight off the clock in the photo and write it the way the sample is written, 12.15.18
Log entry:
18.06.12
